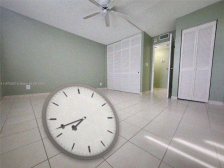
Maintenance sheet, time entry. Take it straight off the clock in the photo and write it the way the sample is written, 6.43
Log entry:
7.42
